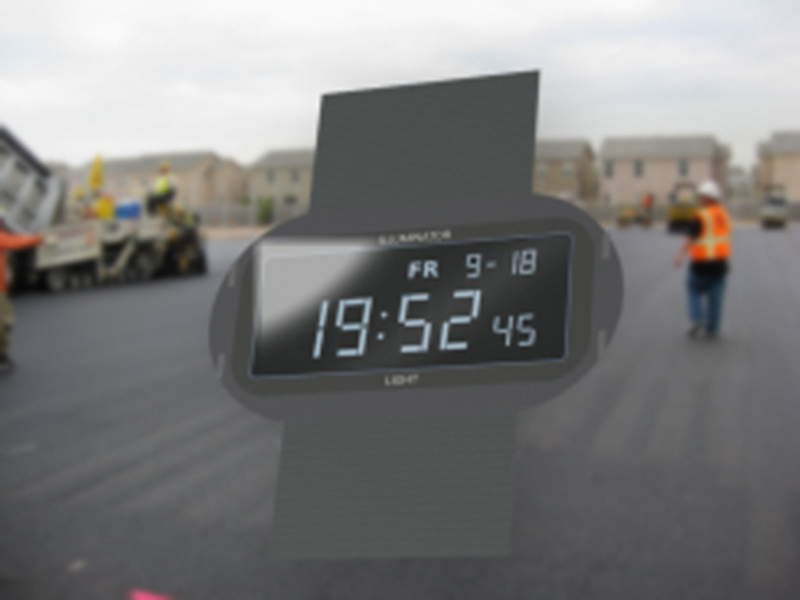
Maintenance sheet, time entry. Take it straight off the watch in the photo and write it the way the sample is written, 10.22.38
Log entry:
19.52.45
